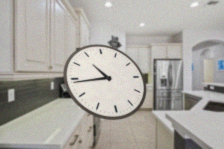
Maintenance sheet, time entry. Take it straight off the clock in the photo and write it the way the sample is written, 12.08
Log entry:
10.44
